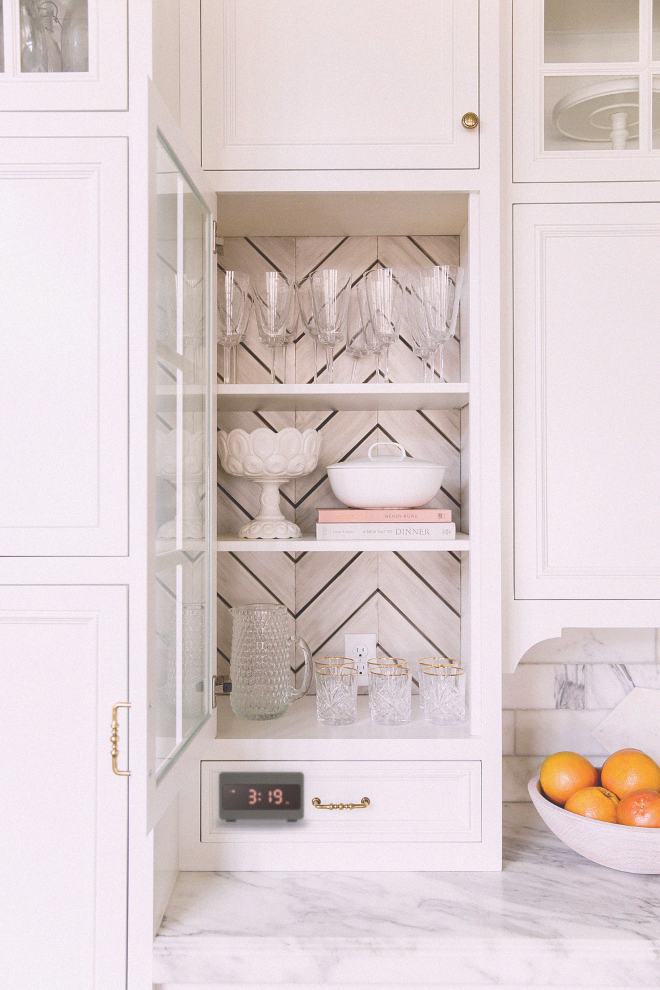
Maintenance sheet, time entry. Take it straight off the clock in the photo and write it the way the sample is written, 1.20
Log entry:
3.19
